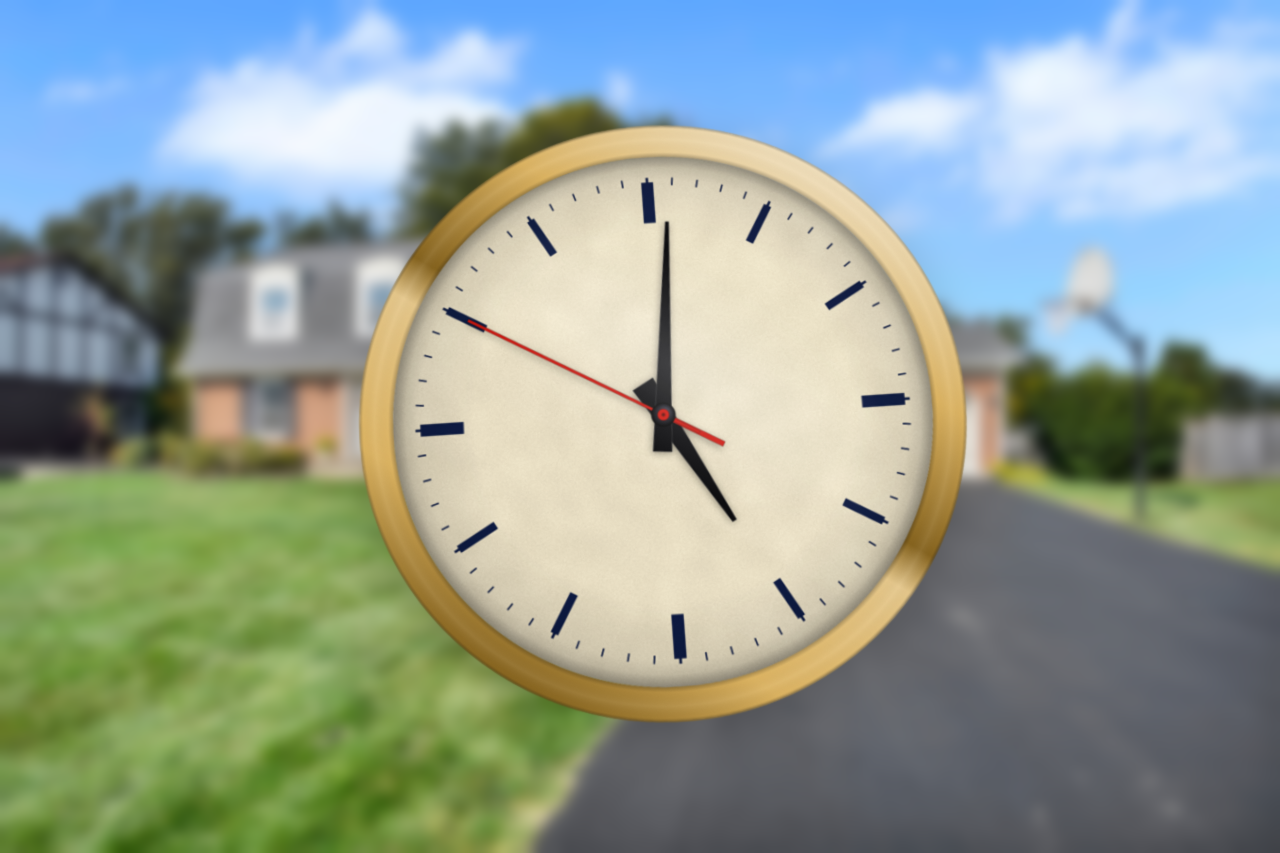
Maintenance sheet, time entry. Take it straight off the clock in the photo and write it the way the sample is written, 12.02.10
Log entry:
5.00.50
